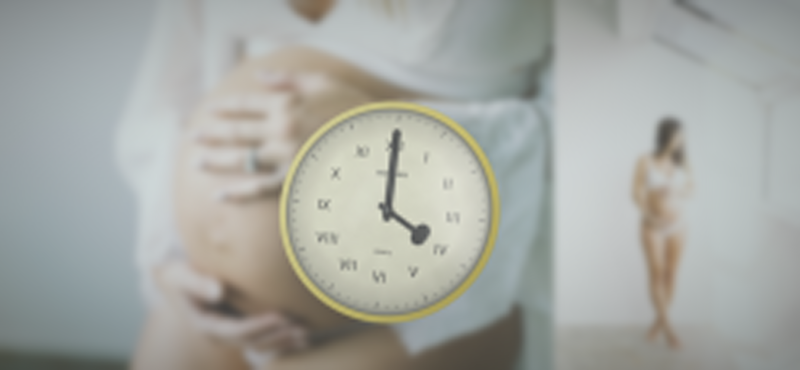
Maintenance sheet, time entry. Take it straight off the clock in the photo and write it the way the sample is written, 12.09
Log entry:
4.00
